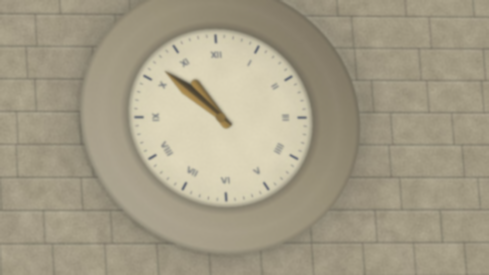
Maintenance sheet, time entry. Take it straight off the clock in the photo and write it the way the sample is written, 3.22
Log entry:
10.52
